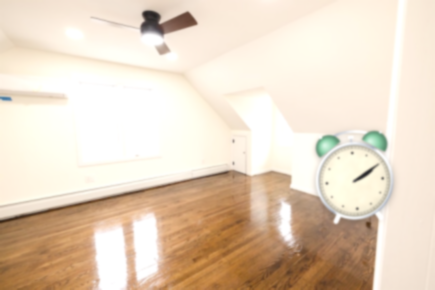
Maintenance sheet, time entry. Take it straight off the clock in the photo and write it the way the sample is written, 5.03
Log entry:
2.10
